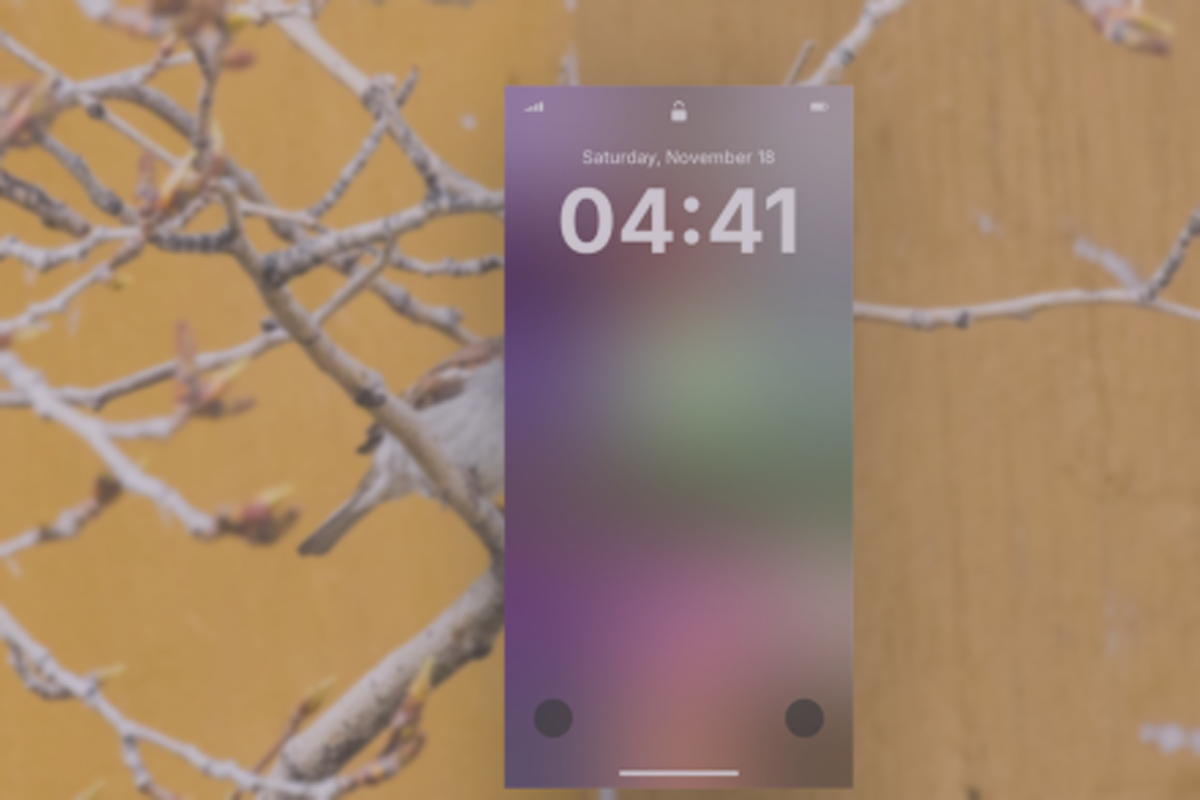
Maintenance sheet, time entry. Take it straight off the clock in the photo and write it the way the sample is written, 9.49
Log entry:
4.41
